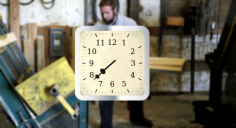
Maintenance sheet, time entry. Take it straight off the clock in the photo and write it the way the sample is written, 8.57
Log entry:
7.38
